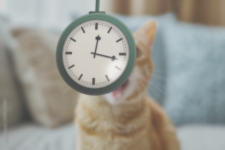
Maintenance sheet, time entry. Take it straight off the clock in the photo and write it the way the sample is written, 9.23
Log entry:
12.17
